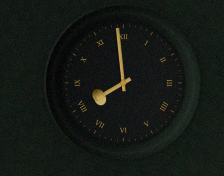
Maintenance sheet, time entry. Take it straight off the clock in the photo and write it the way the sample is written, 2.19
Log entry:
7.59
